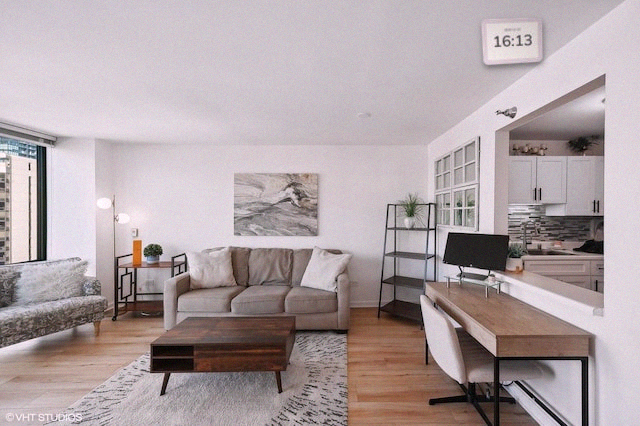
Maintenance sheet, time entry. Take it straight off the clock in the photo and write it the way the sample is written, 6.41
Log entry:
16.13
